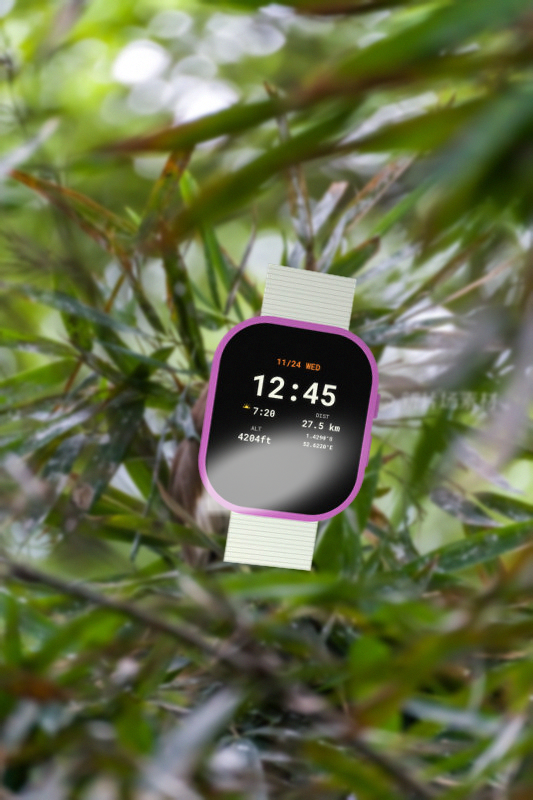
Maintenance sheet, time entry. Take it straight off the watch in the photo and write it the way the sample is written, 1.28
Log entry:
12.45
